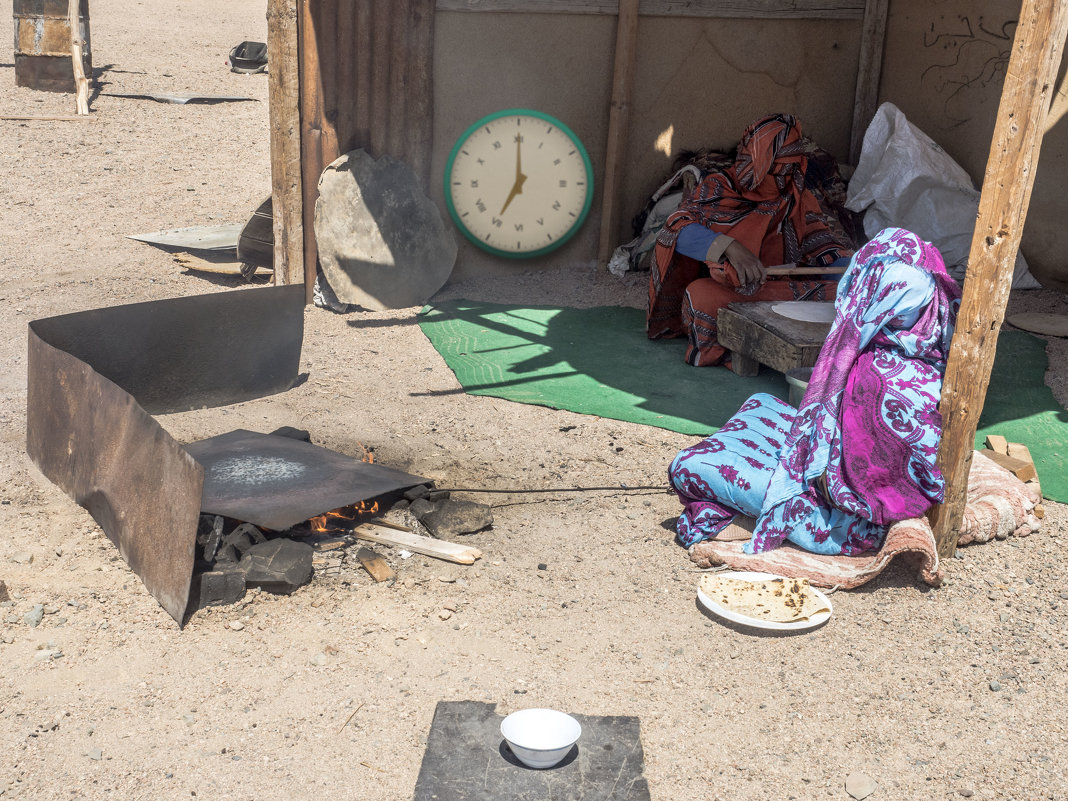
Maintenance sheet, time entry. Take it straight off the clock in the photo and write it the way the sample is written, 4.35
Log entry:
7.00
